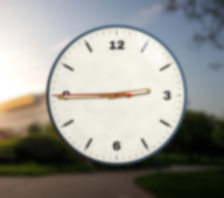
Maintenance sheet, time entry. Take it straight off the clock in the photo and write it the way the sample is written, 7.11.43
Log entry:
2.44.45
